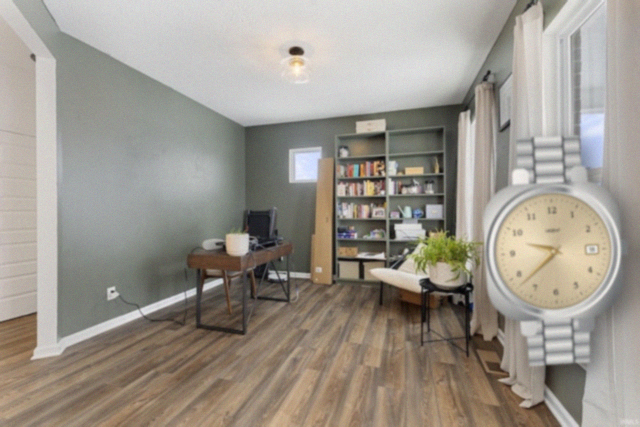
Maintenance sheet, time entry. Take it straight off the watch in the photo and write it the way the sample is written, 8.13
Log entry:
9.38
